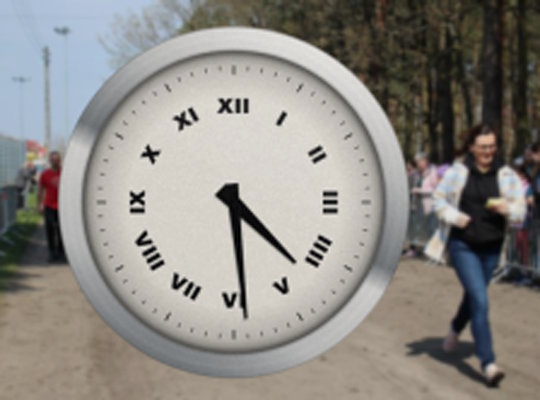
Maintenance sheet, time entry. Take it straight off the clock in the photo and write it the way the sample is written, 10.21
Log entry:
4.29
